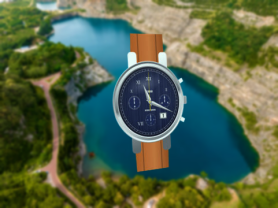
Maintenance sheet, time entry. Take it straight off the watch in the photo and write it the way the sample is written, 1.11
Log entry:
11.19
